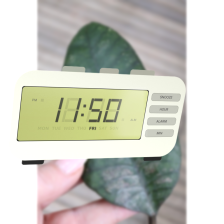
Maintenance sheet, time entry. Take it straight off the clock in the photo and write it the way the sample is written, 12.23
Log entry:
11.50
